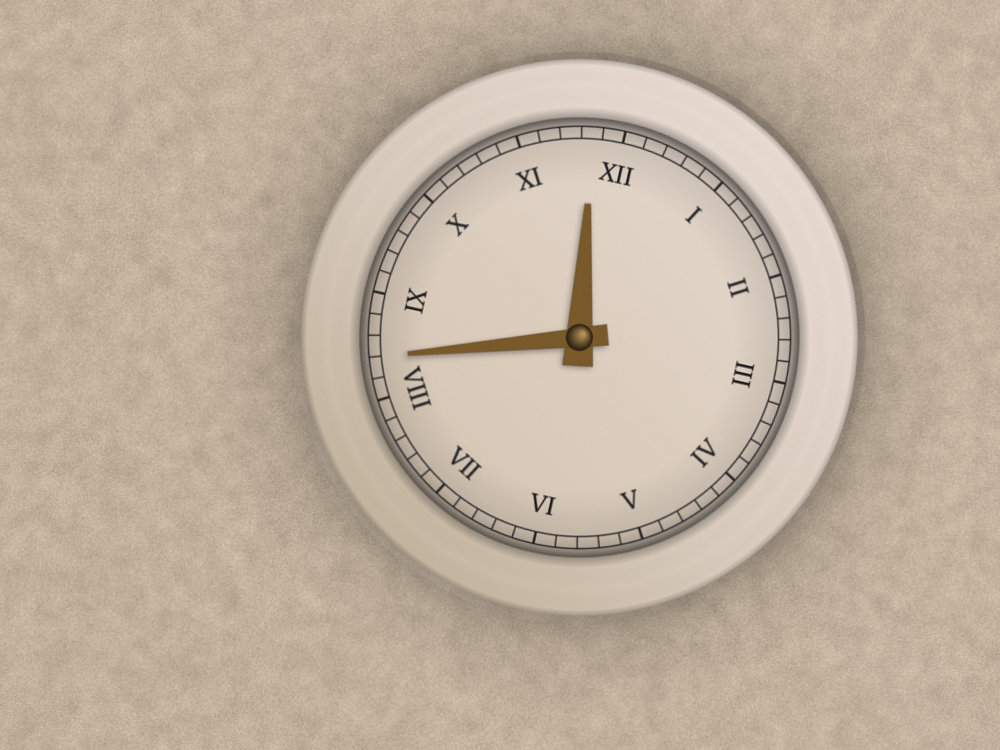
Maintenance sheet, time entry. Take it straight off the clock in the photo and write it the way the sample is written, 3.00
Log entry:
11.42
